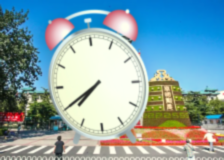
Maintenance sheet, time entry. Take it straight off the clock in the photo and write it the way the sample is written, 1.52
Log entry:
7.40
